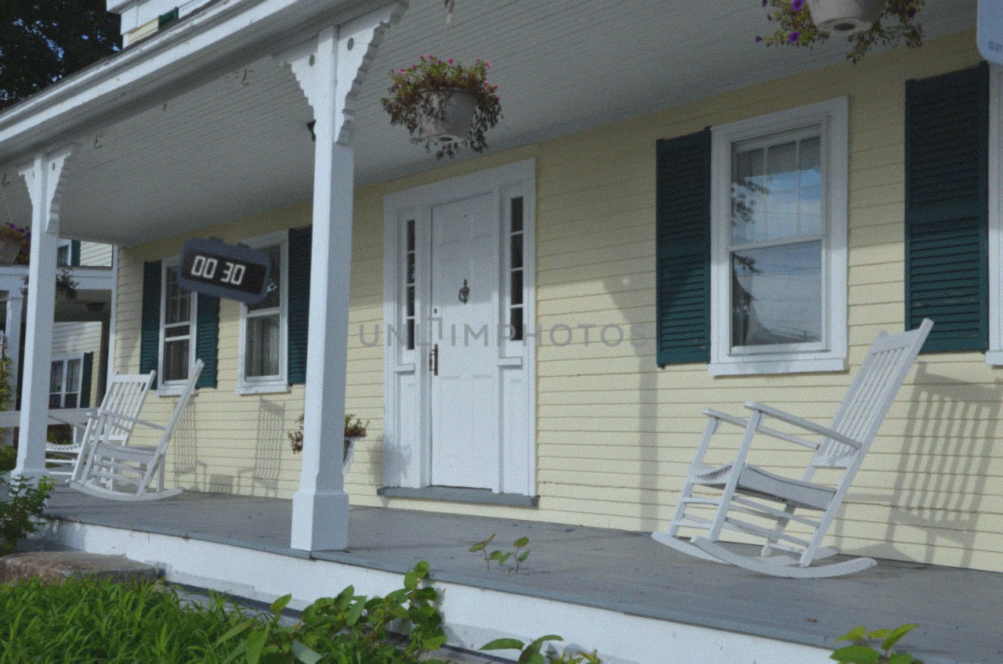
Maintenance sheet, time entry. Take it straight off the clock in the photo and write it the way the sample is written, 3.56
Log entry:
0.30
